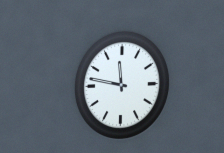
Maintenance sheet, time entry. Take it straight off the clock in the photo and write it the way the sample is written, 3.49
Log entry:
11.47
